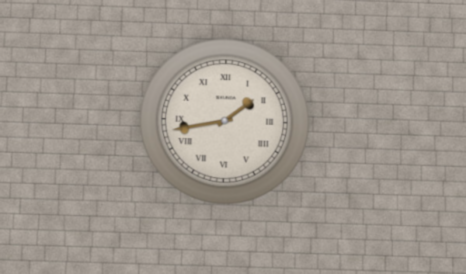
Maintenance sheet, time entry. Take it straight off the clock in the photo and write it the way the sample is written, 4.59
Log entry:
1.43
